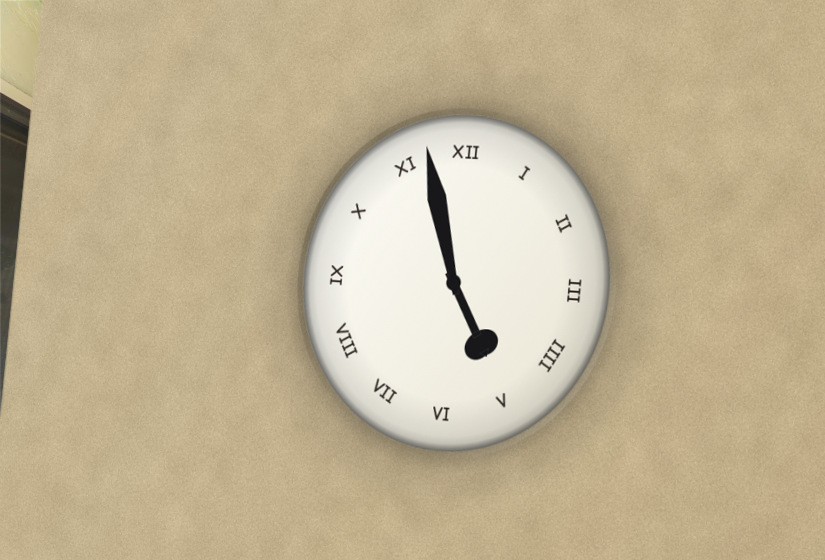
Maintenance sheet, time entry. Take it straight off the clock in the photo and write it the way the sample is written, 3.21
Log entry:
4.57
